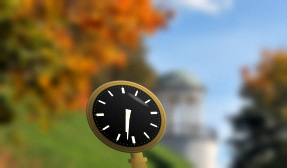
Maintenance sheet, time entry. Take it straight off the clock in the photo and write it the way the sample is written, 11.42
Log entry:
6.32
